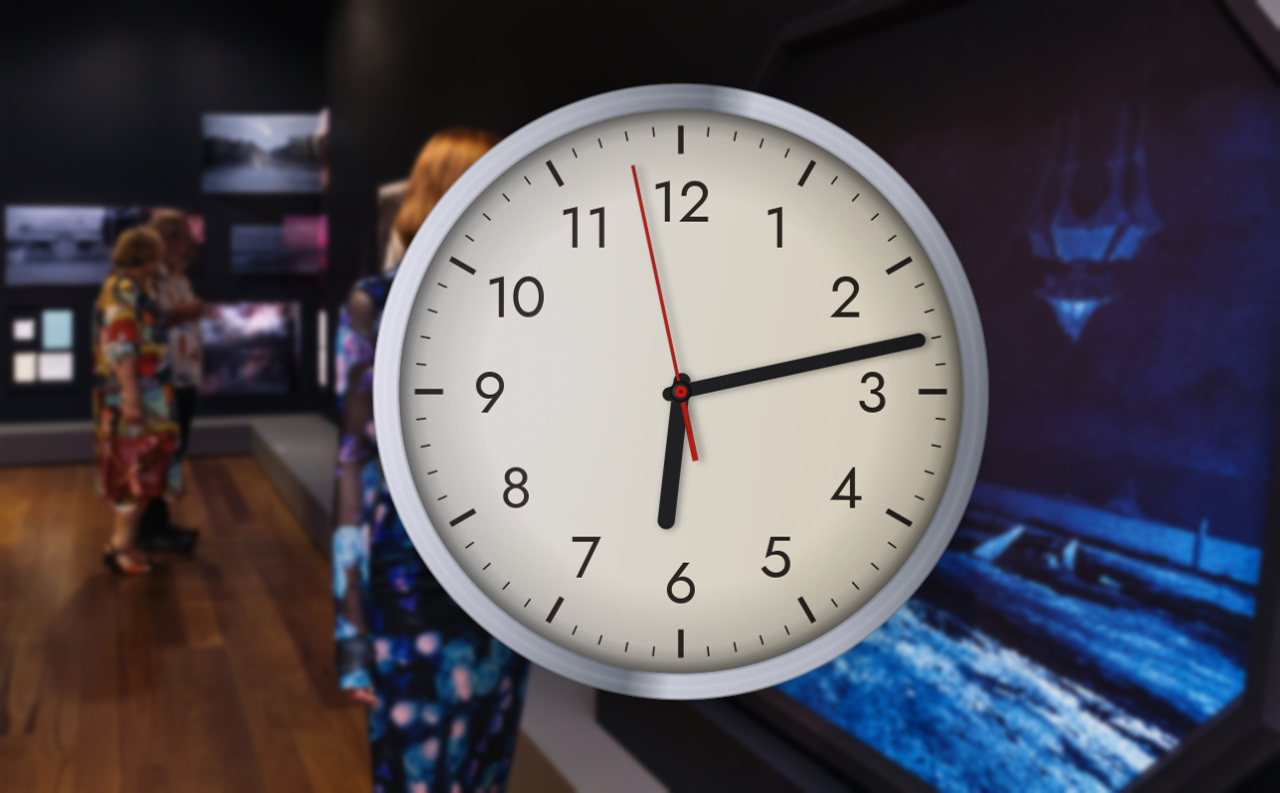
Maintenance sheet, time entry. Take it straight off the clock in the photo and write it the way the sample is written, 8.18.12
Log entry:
6.12.58
